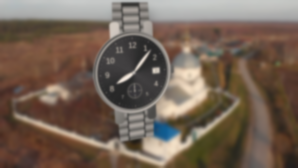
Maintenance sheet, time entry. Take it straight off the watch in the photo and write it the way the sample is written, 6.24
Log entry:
8.07
